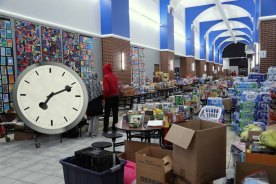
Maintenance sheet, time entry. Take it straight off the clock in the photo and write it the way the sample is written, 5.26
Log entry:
7.11
